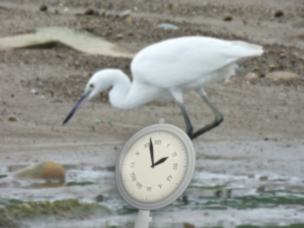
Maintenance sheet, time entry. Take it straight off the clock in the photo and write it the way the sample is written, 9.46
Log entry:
1.57
